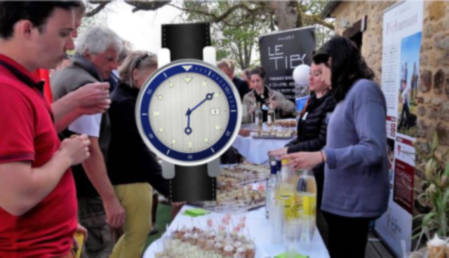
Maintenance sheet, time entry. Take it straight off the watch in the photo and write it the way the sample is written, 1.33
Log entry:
6.09
